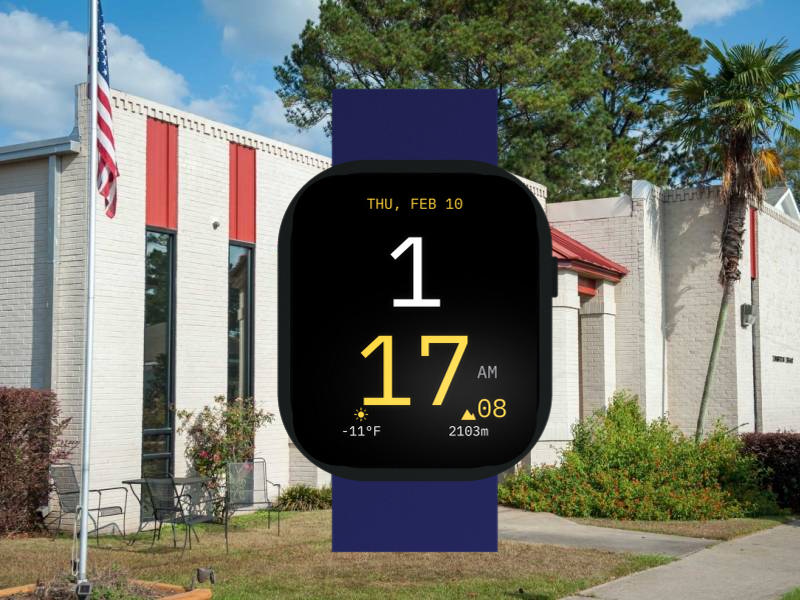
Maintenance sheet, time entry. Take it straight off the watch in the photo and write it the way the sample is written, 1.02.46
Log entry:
1.17.08
